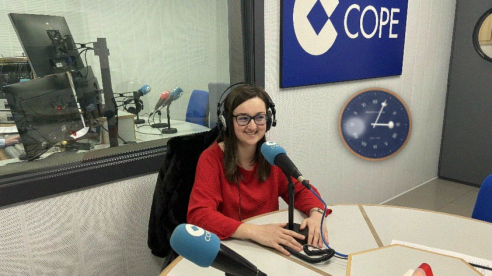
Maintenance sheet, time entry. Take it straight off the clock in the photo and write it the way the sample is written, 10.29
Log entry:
3.04
